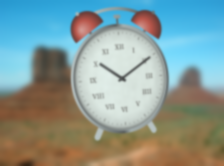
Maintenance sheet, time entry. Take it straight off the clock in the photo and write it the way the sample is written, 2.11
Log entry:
10.10
